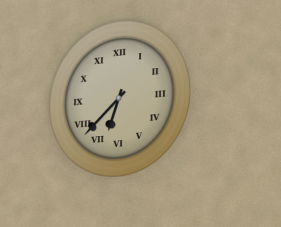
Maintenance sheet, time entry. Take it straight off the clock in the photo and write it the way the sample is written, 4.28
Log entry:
6.38
